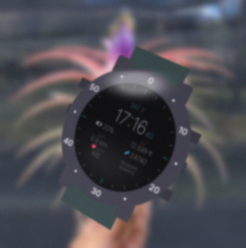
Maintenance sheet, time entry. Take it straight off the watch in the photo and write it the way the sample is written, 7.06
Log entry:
17.16
